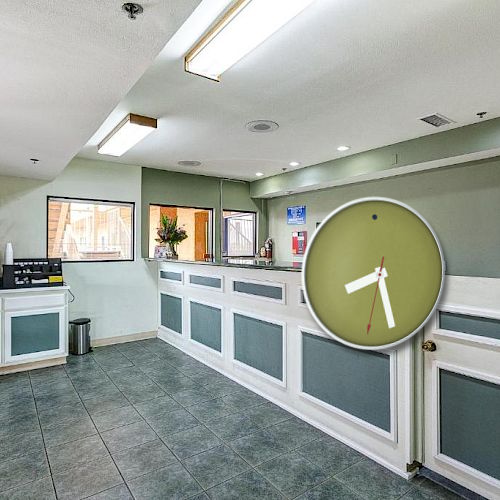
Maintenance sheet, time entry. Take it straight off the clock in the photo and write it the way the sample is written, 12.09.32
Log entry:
8.28.33
